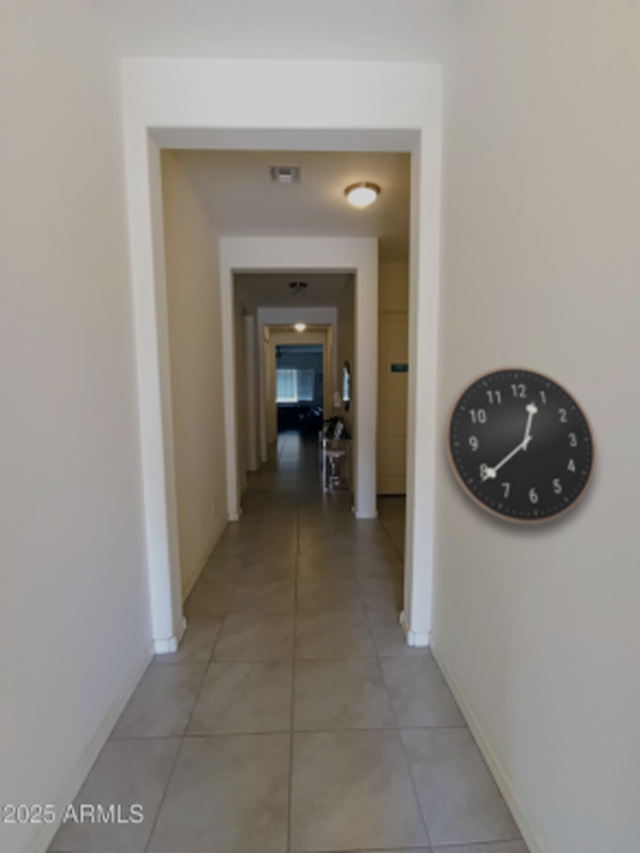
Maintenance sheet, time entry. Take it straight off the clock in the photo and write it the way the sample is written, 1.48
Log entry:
12.39
